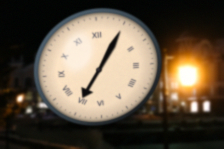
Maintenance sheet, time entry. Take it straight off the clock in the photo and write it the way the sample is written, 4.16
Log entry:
7.05
